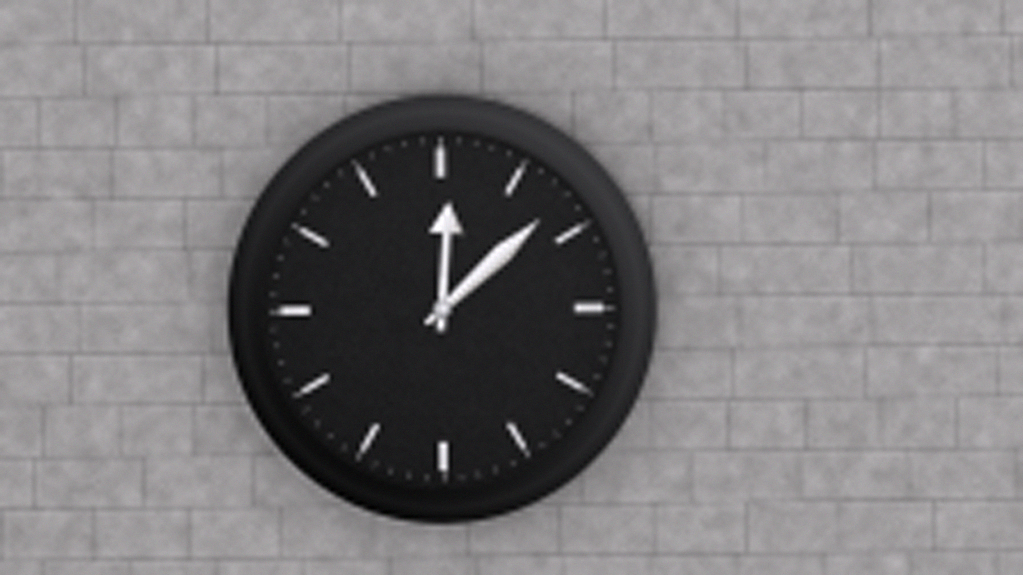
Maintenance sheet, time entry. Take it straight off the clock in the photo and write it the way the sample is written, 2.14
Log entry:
12.08
